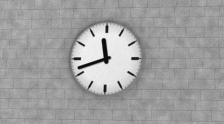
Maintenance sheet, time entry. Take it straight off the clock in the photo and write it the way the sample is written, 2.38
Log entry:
11.42
